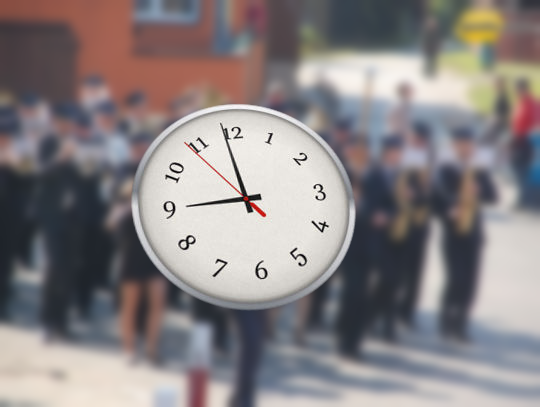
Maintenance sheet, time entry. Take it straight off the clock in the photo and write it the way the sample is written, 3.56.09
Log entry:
8.58.54
